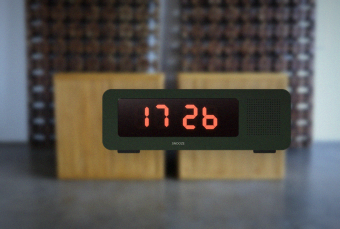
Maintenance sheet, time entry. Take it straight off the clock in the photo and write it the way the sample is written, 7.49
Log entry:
17.26
